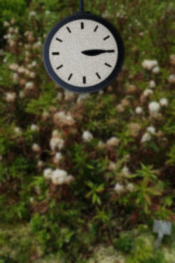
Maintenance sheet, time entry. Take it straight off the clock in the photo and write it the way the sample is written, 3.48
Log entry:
3.15
